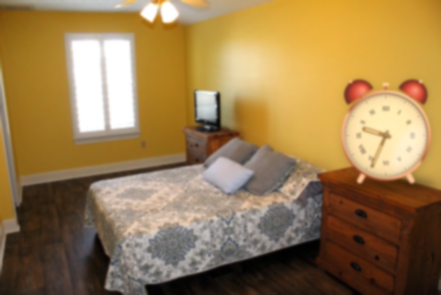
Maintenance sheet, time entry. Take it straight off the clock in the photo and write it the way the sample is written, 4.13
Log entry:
9.34
